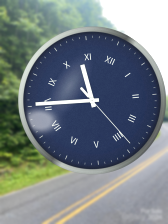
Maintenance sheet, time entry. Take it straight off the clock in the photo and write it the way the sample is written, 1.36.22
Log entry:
10.40.19
